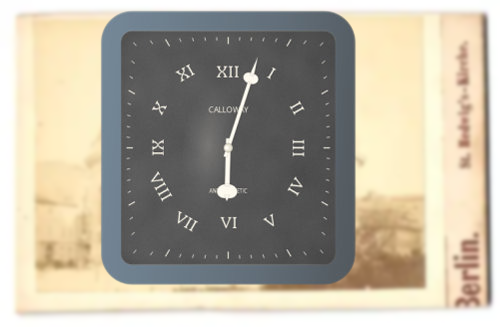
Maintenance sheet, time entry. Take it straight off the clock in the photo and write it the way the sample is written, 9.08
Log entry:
6.03
